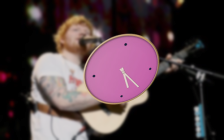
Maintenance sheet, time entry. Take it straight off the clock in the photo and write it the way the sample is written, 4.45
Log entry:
5.23
